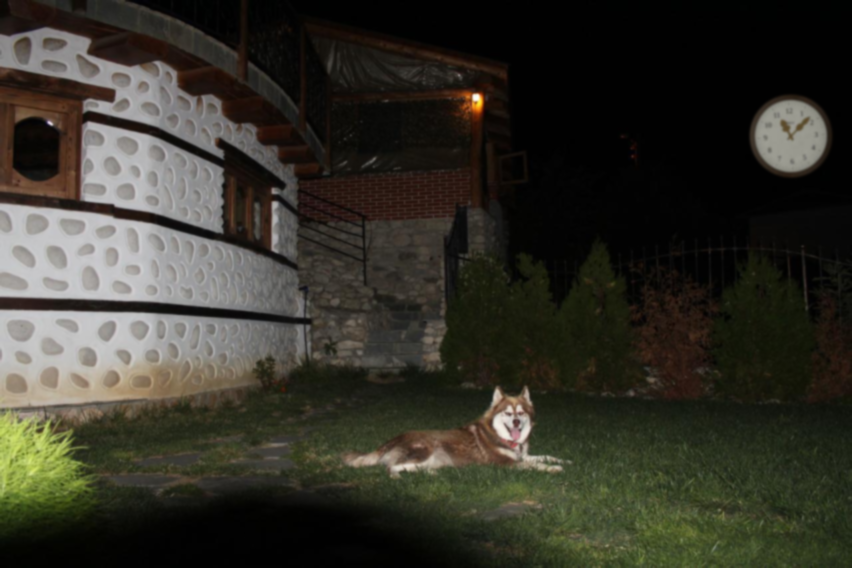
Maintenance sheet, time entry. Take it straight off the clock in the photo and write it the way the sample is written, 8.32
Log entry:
11.08
